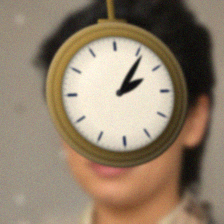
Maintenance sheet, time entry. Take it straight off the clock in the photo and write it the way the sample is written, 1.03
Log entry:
2.06
